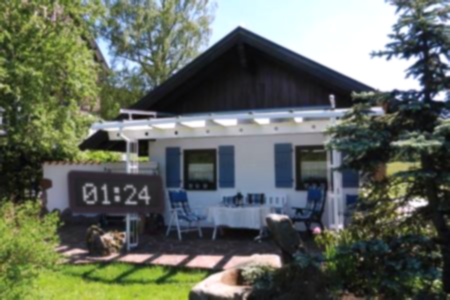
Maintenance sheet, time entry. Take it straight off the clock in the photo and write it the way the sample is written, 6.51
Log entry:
1.24
